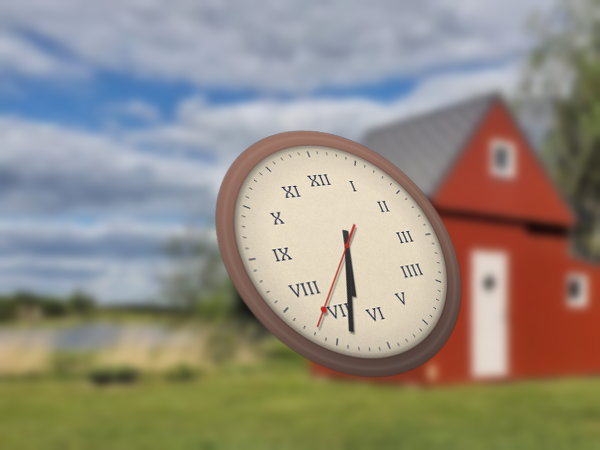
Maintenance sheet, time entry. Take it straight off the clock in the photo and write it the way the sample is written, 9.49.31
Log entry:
6.33.37
